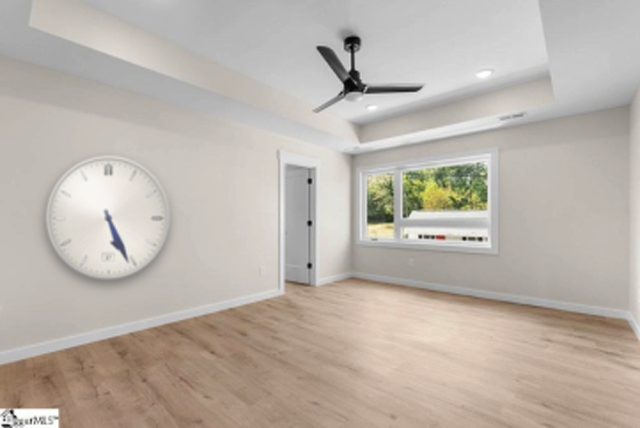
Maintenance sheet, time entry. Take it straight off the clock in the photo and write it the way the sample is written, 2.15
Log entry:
5.26
